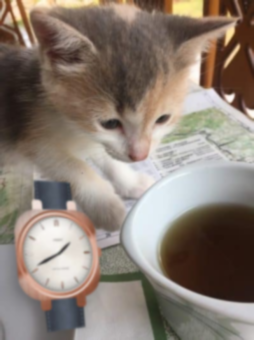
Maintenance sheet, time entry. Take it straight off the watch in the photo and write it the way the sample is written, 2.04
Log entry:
1.41
